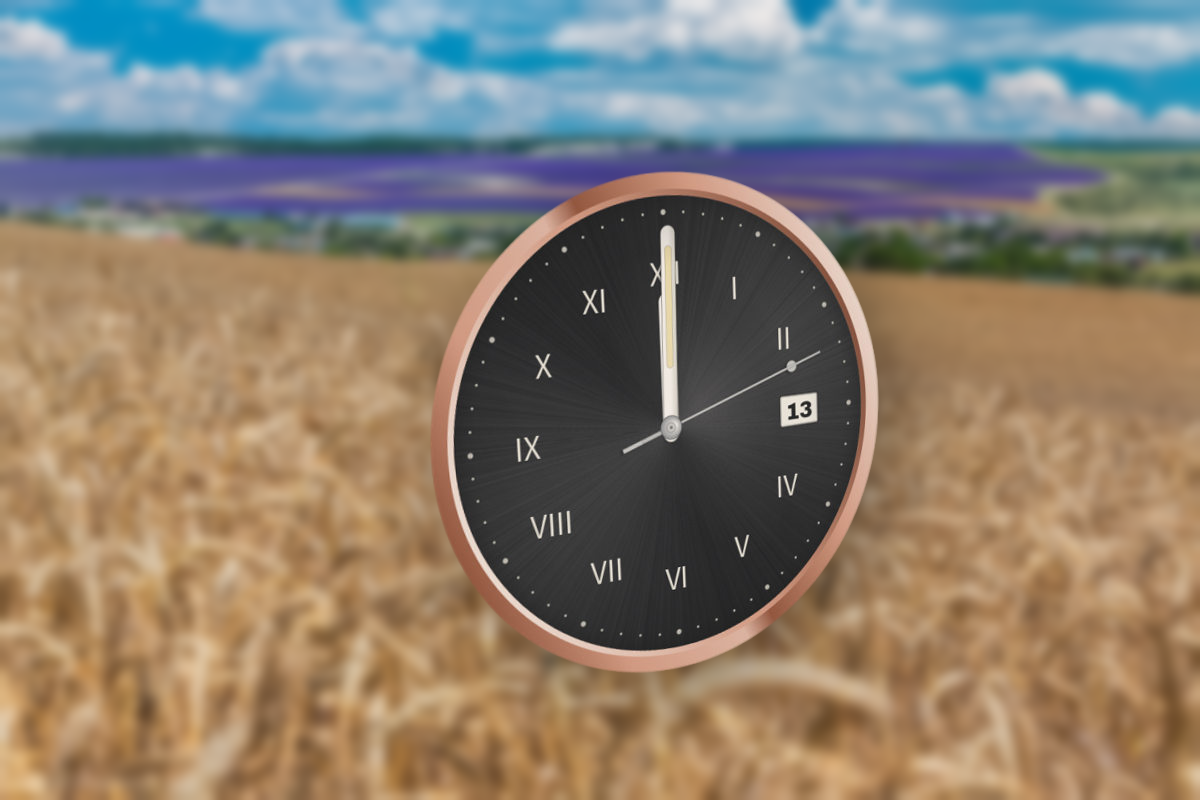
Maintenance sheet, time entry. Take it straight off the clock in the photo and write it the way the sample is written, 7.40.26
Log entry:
12.00.12
